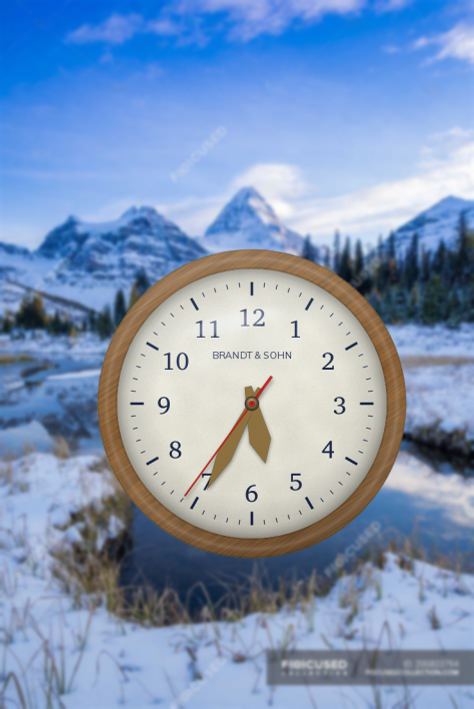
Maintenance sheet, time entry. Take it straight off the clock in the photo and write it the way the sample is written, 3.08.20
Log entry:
5.34.36
